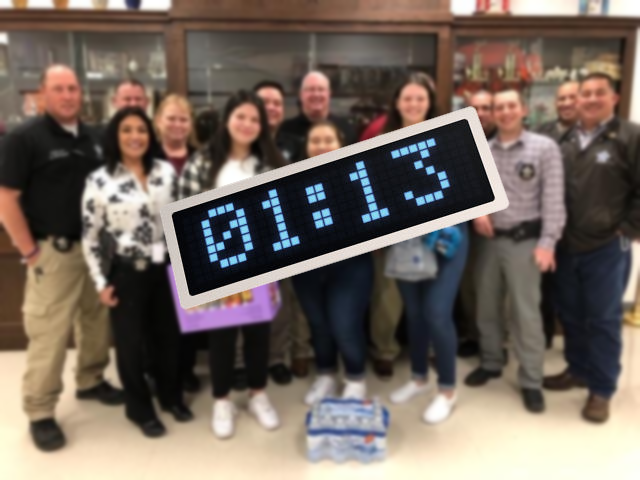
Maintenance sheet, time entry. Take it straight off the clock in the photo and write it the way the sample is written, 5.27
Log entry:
1.13
